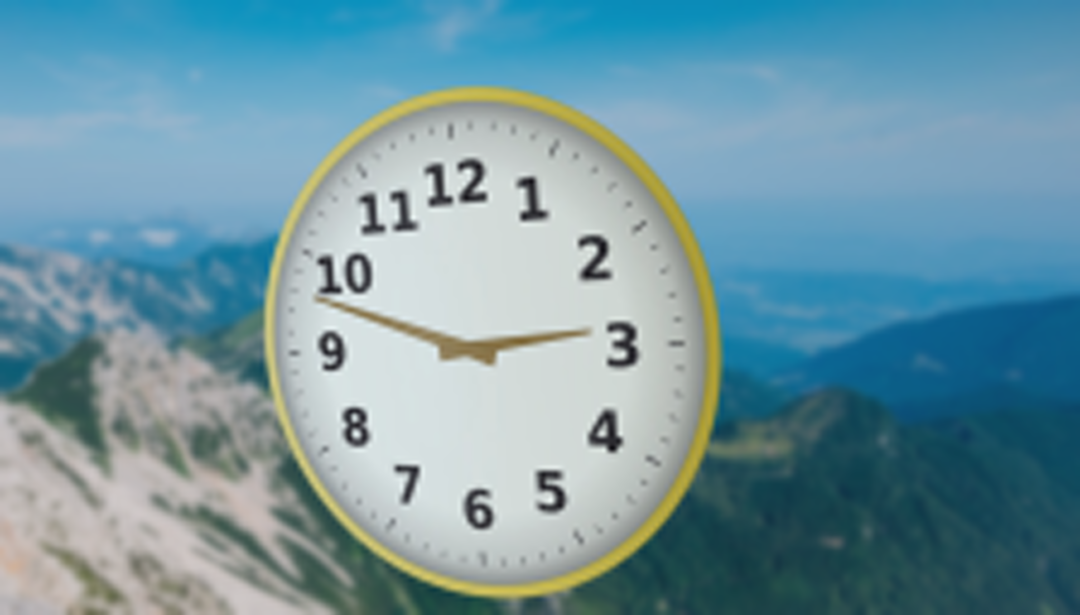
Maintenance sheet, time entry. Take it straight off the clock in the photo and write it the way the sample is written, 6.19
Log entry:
2.48
